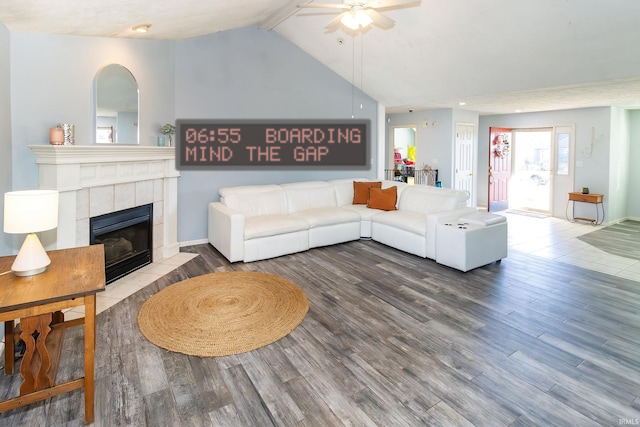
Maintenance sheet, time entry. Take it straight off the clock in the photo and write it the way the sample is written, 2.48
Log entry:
6.55
